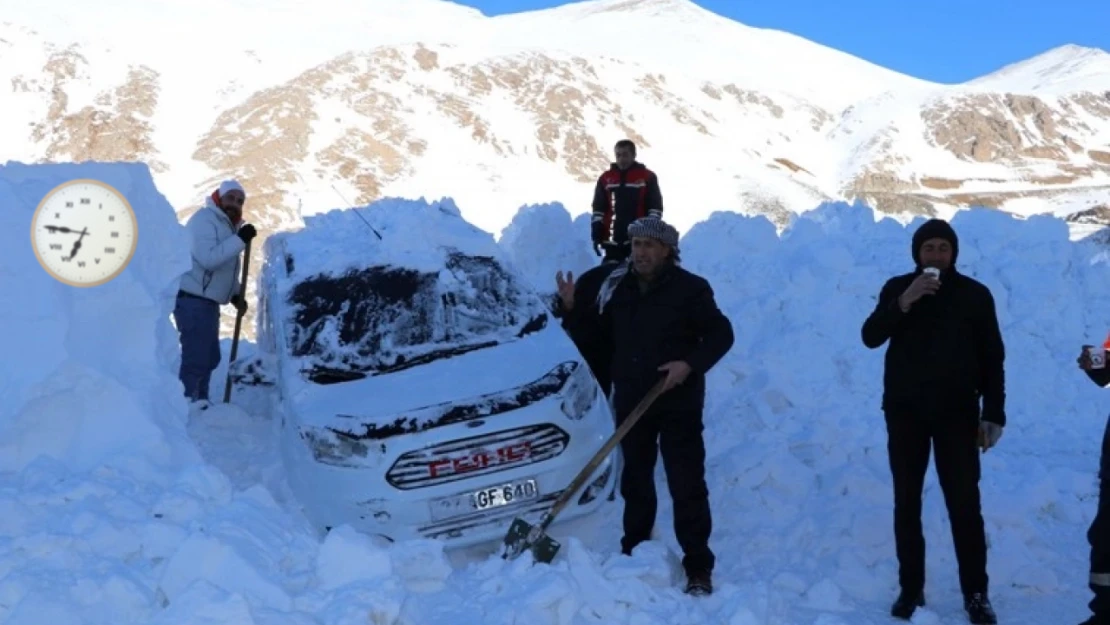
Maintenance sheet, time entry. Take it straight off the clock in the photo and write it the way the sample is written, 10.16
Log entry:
6.46
